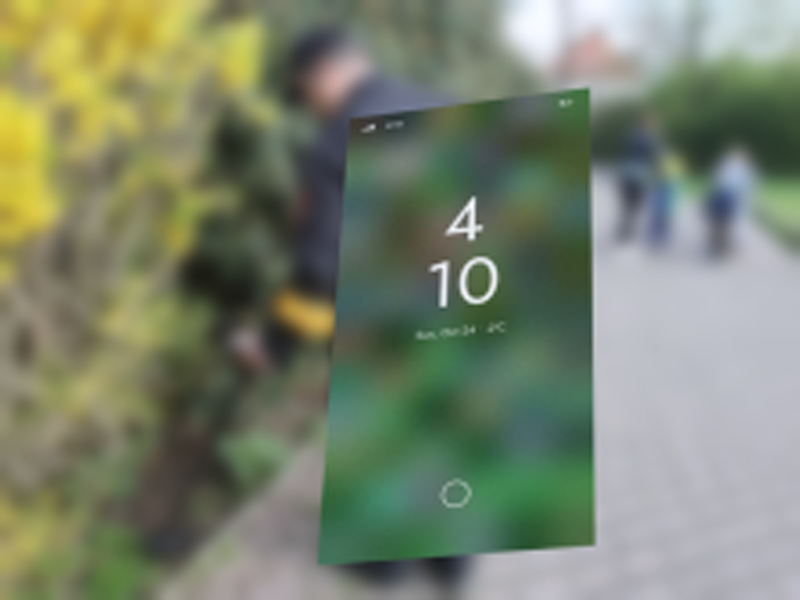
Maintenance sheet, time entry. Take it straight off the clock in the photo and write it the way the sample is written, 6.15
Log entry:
4.10
